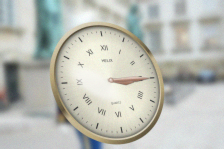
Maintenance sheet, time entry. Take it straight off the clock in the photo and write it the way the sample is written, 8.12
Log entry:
3.15
